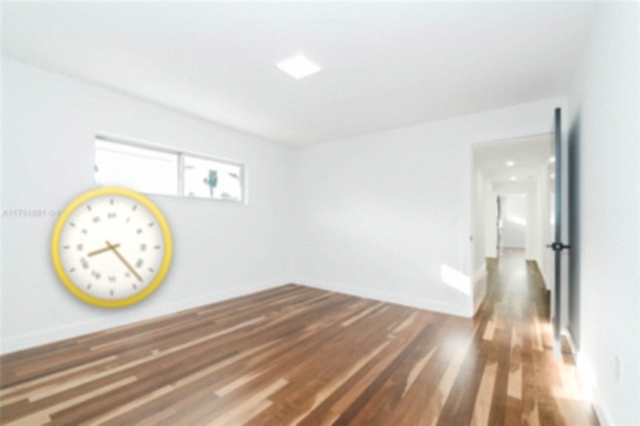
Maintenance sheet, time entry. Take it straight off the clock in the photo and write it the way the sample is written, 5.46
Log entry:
8.23
